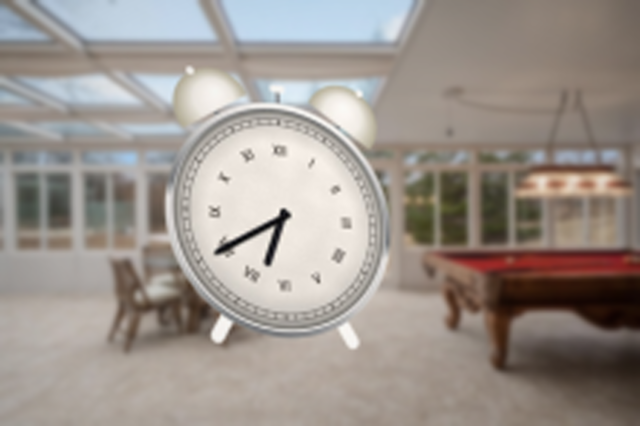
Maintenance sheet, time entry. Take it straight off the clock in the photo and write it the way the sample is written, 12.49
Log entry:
6.40
